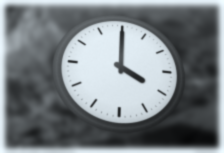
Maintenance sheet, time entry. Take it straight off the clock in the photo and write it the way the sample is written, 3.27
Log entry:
4.00
